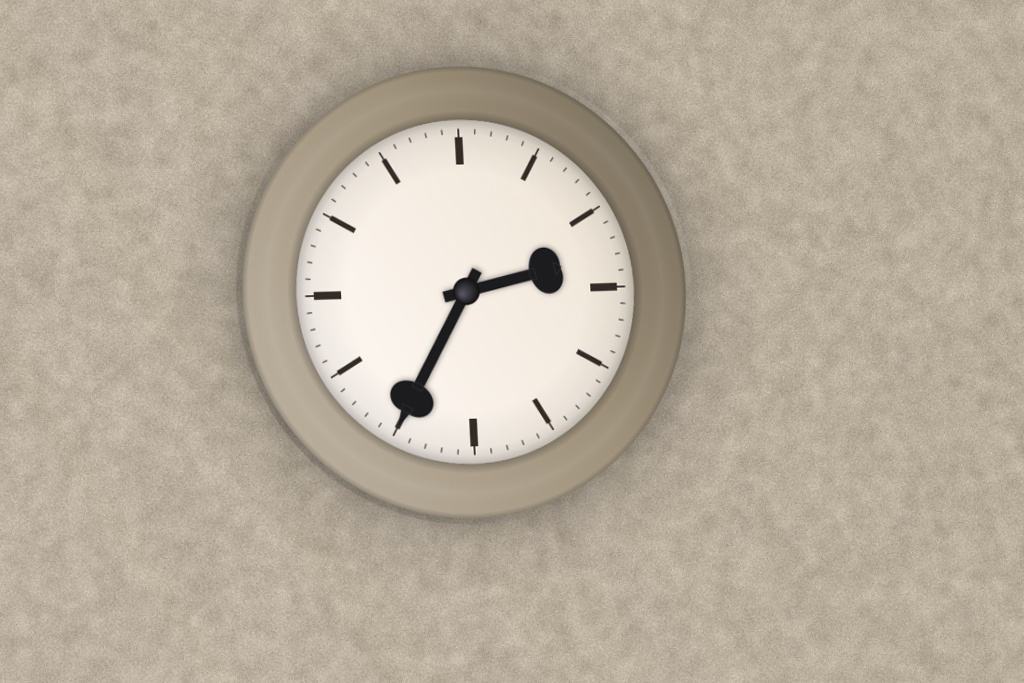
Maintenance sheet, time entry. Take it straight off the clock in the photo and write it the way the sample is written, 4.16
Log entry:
2.35
